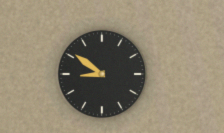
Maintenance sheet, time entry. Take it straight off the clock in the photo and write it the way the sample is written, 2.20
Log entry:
8.51
